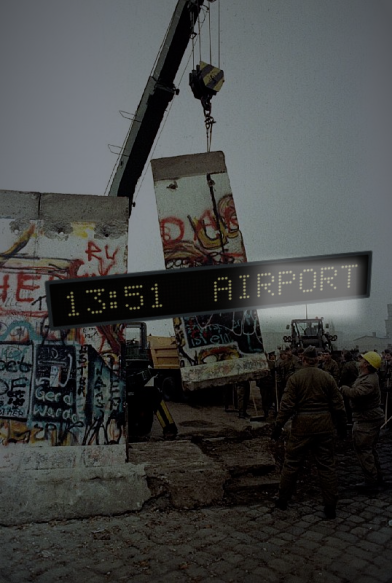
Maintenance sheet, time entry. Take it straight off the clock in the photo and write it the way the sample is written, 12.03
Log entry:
13.51
